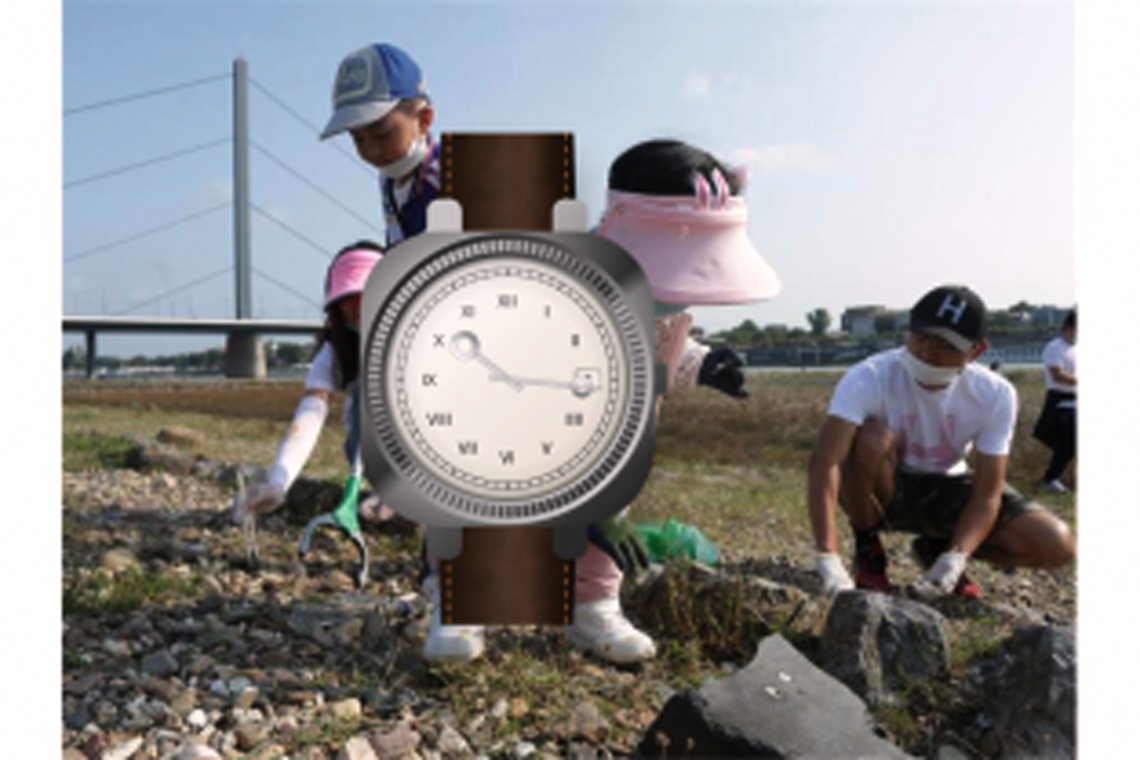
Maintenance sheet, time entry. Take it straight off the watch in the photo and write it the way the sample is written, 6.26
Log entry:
10.16
